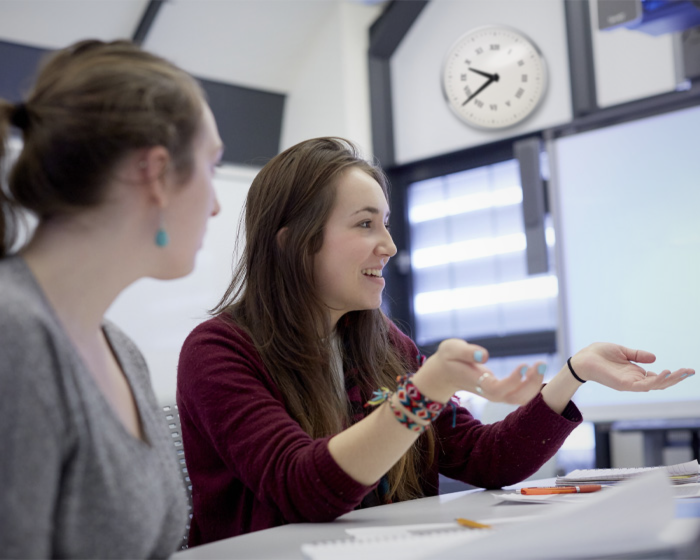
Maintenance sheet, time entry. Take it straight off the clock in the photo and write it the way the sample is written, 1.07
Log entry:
9.38
